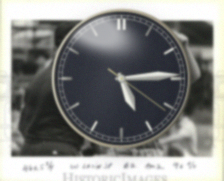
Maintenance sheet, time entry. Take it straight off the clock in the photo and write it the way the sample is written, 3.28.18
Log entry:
5.14.21
